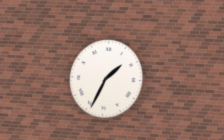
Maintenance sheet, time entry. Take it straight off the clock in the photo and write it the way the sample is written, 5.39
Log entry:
1.34
